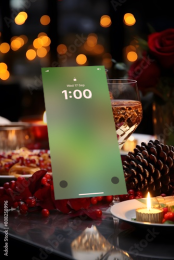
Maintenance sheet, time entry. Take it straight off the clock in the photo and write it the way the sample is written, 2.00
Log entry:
1.00
